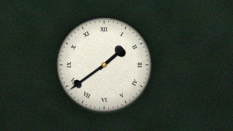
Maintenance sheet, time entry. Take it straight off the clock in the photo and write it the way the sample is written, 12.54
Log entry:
1.39
